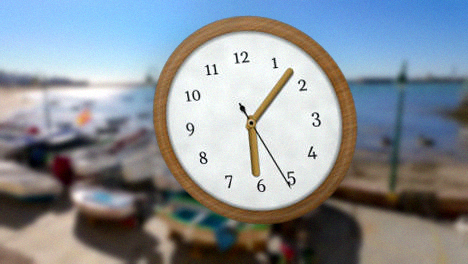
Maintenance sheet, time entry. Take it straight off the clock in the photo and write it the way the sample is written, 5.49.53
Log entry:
6.07.26
